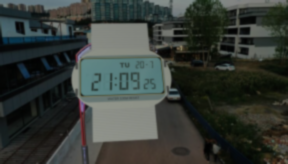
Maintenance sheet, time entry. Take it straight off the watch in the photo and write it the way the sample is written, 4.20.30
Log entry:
21.09.25
